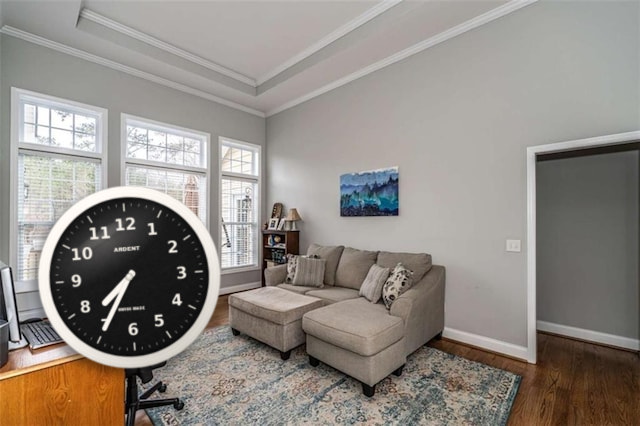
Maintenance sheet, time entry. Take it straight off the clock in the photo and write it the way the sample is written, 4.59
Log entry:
7.35
